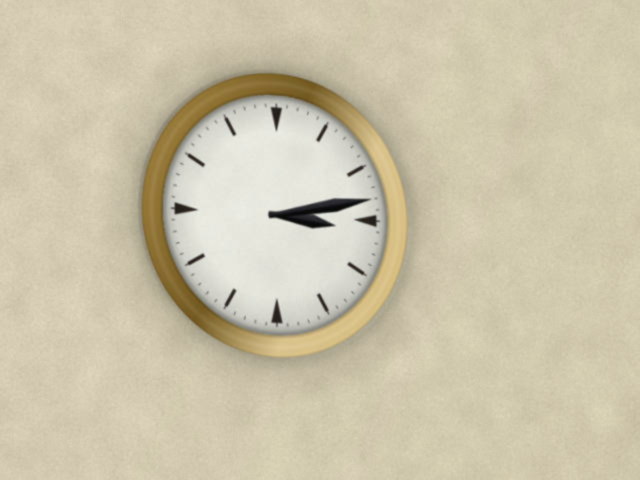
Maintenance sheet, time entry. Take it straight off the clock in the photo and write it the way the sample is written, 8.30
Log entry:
3.13
